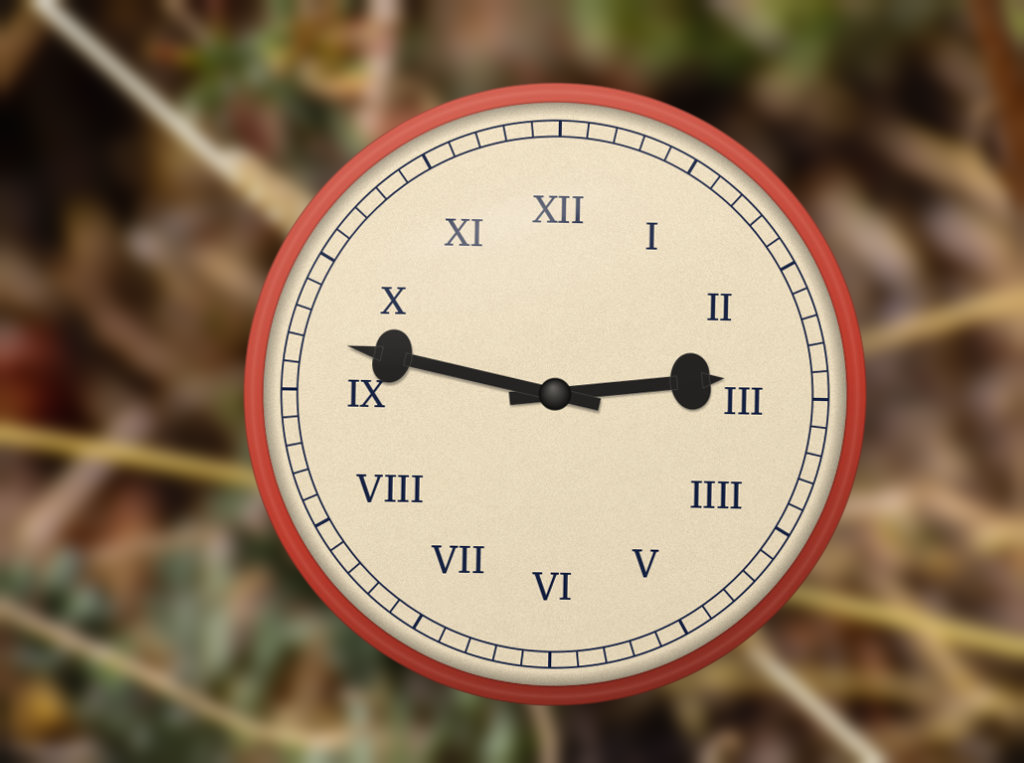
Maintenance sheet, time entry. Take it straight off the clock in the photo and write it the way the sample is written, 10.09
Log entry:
2.47
